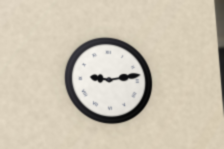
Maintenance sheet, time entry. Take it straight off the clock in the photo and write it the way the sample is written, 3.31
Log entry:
9.13
